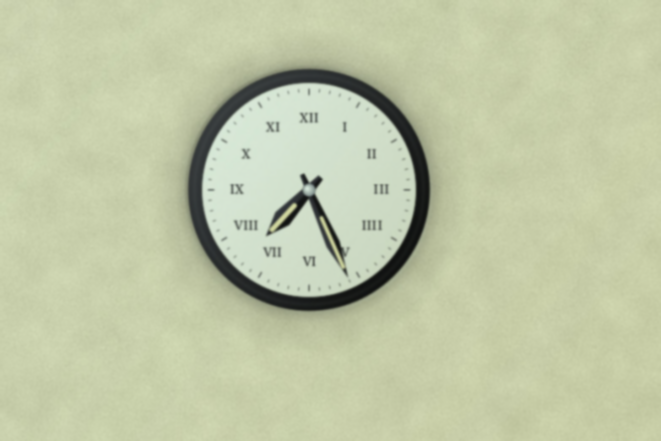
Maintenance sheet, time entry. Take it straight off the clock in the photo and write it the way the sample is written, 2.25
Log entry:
7.26
